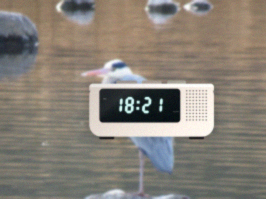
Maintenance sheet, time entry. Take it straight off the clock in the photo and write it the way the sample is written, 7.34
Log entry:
18.21
